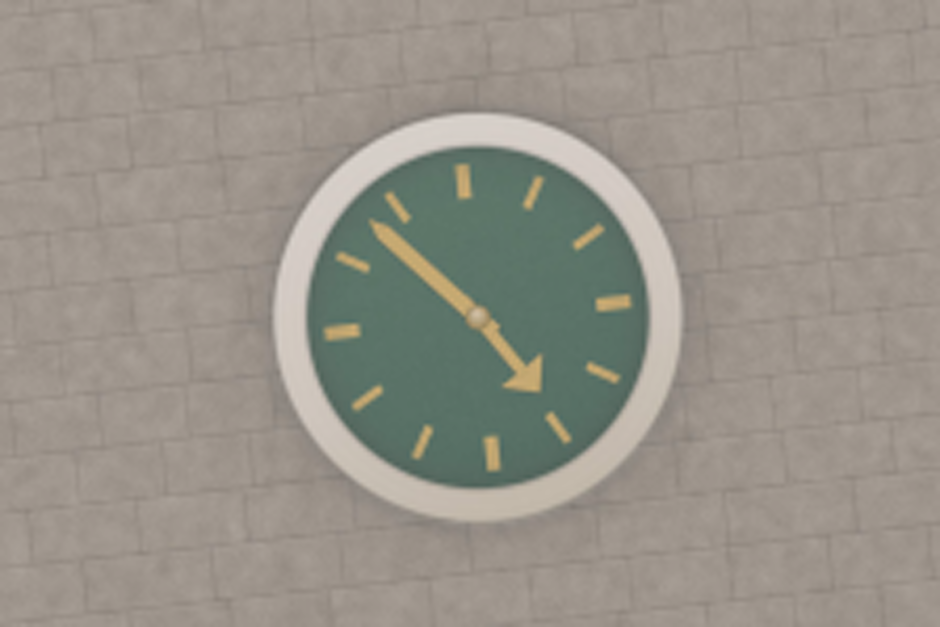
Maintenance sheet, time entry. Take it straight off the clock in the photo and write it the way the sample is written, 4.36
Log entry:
4.53
